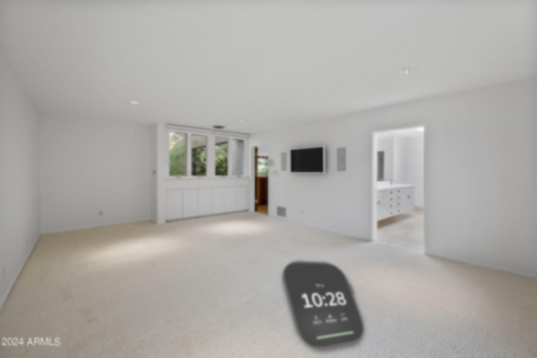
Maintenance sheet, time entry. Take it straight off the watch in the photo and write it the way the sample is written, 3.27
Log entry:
10.28
